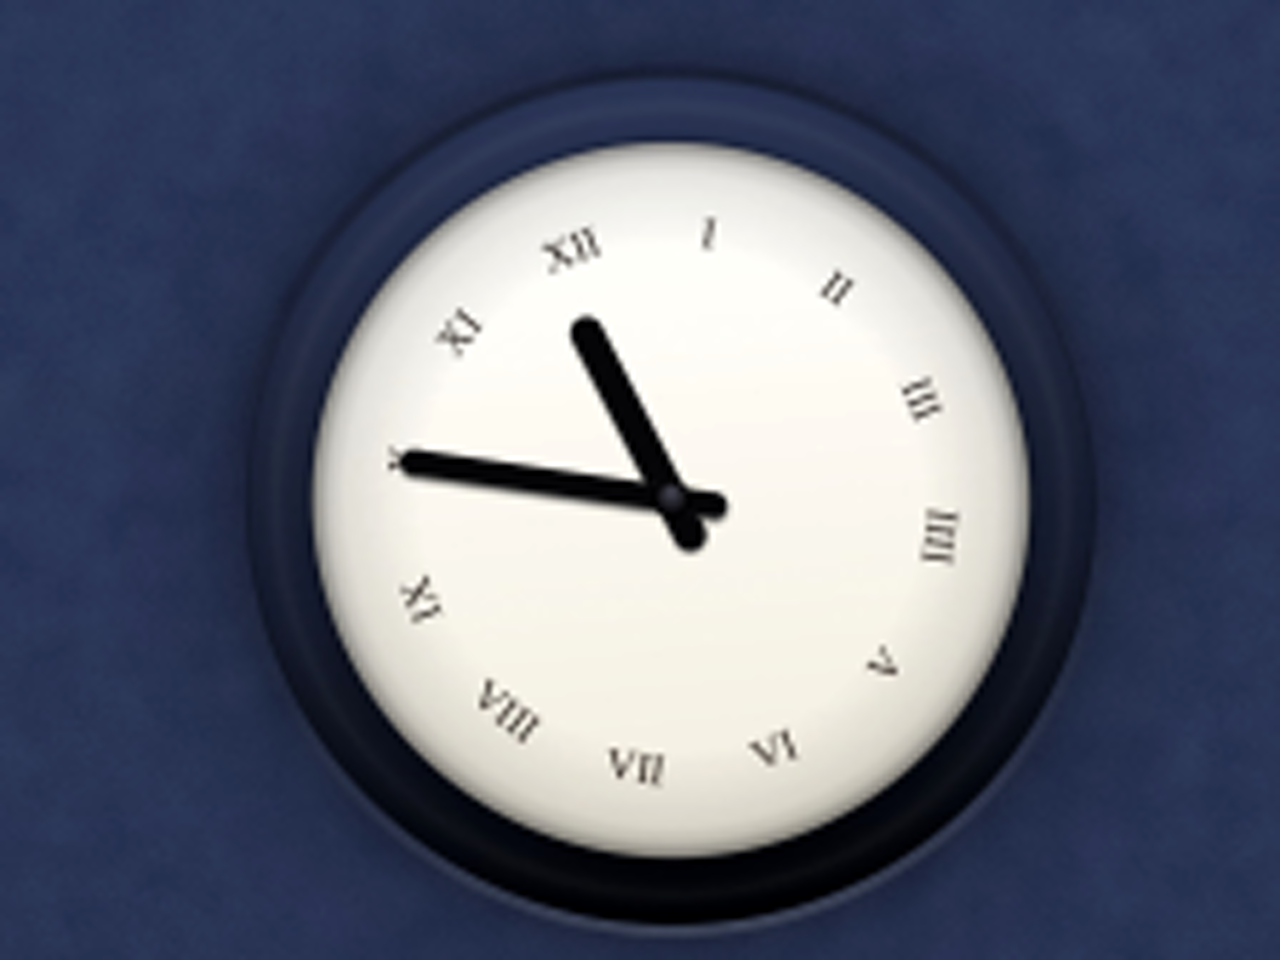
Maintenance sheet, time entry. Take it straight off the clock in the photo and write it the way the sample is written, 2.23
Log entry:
11.50
